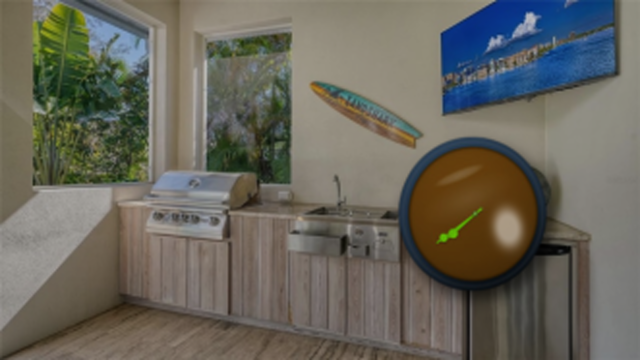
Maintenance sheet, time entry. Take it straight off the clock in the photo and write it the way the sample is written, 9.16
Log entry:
7.39
